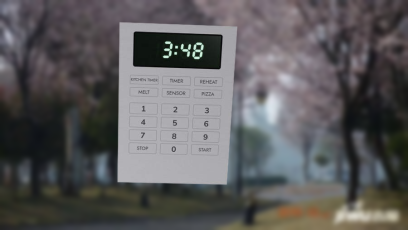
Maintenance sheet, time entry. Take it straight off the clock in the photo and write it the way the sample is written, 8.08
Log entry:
3.48
